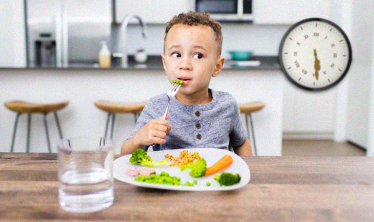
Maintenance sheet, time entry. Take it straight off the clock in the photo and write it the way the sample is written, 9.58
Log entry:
5.29
